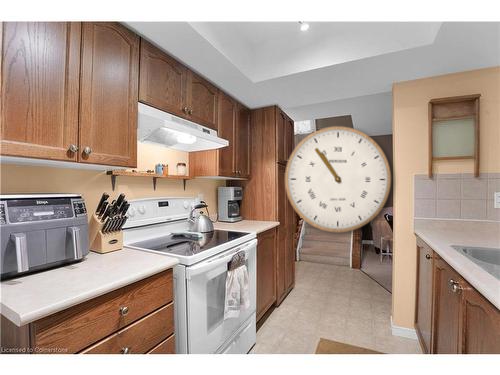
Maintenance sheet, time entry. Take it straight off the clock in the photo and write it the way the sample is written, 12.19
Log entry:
10.54
